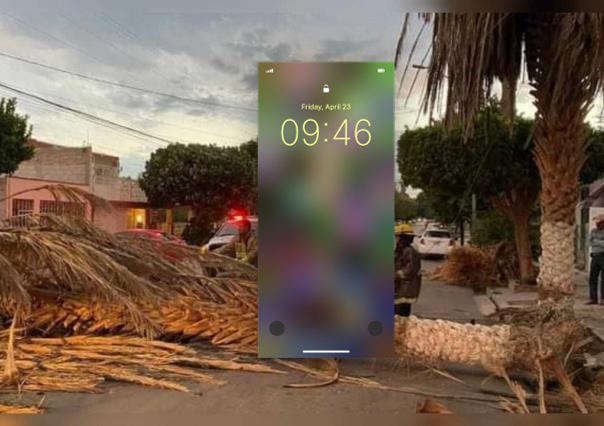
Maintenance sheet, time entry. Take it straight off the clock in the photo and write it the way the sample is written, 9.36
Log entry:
9.46
